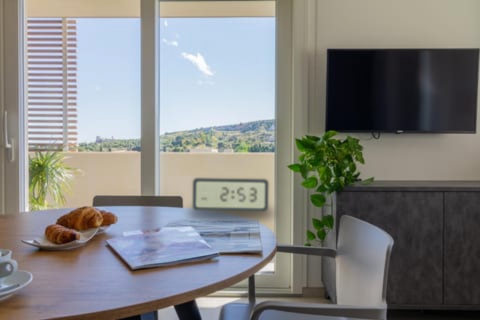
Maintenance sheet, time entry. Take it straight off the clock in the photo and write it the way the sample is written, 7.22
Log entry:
2.53
